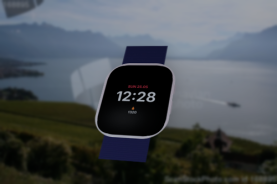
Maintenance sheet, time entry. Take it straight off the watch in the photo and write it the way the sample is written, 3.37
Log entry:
12.28
